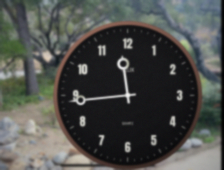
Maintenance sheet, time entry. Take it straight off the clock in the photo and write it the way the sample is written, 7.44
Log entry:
11.44
